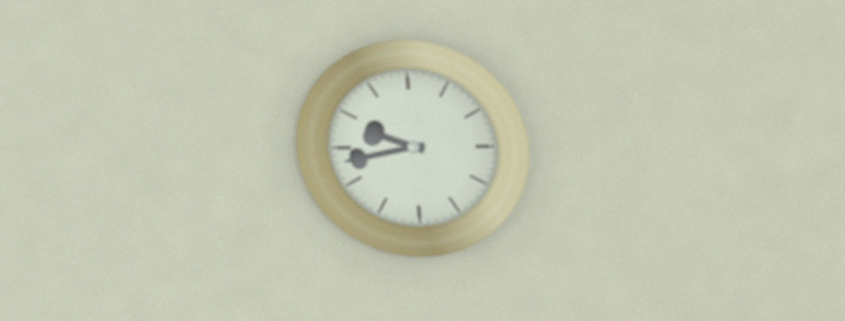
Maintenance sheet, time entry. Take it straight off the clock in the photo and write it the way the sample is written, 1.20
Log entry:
9.43
